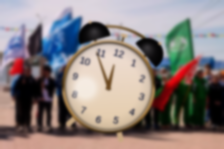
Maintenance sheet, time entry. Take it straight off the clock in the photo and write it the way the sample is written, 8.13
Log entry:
11.54
